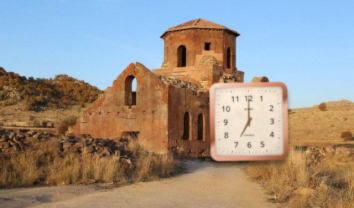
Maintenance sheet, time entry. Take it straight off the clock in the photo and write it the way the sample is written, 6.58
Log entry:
7.00
